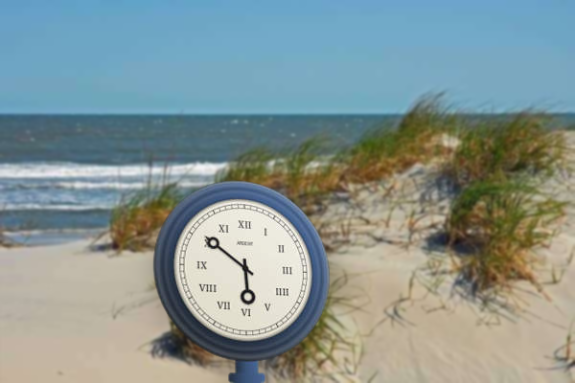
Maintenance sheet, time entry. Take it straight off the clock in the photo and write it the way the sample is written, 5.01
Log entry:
5.51
